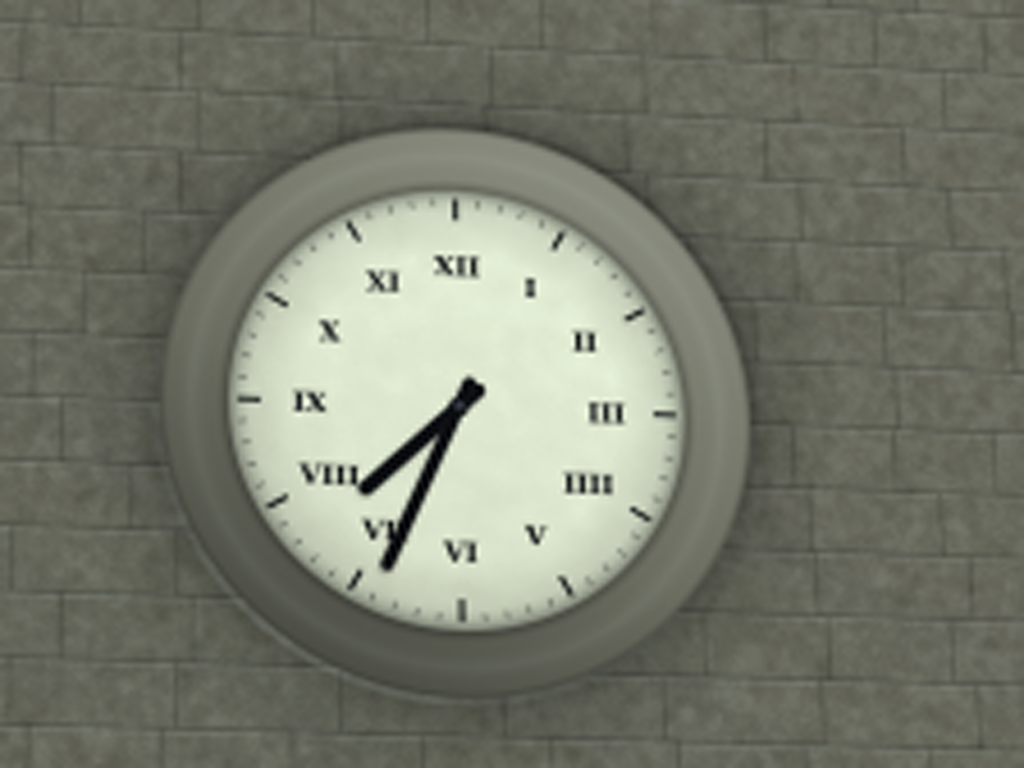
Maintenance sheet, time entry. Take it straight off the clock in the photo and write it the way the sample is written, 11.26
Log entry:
7.34
